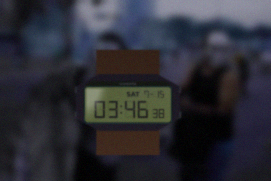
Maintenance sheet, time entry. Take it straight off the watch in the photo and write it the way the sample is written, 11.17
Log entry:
3.46
